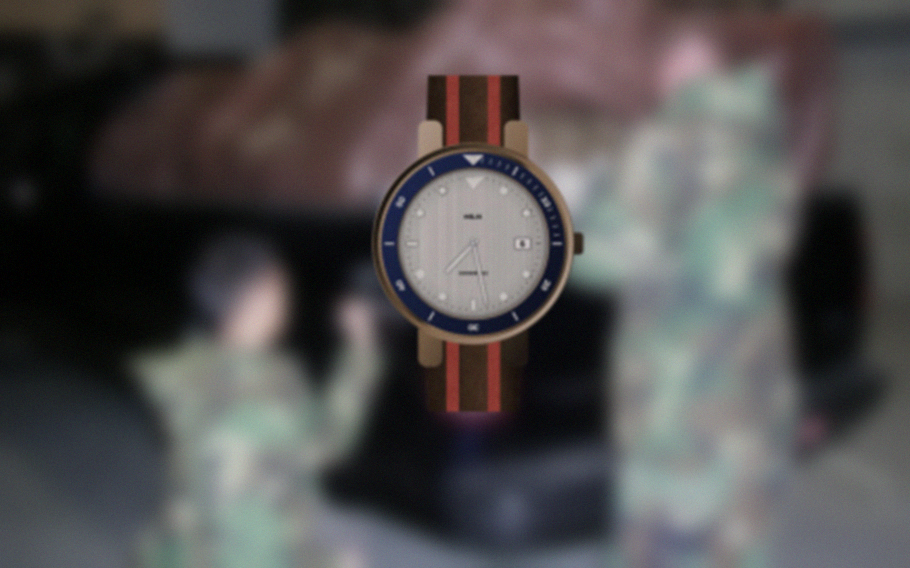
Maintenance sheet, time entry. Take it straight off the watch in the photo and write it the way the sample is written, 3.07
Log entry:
7.28
